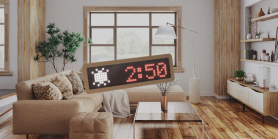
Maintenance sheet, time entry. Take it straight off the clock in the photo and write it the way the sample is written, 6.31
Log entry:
2.50
